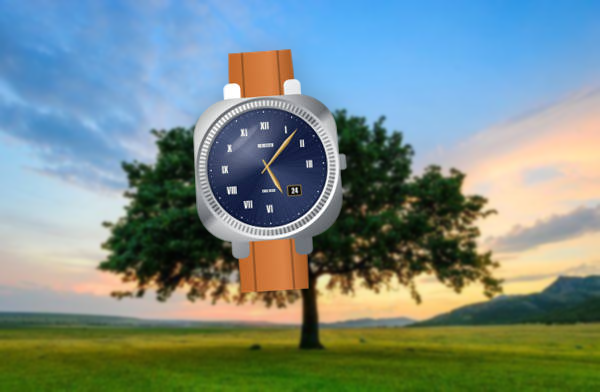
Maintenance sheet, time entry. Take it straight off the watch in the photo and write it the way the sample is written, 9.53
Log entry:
5.07
